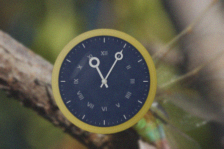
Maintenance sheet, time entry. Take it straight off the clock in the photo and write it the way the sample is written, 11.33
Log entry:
11.05
